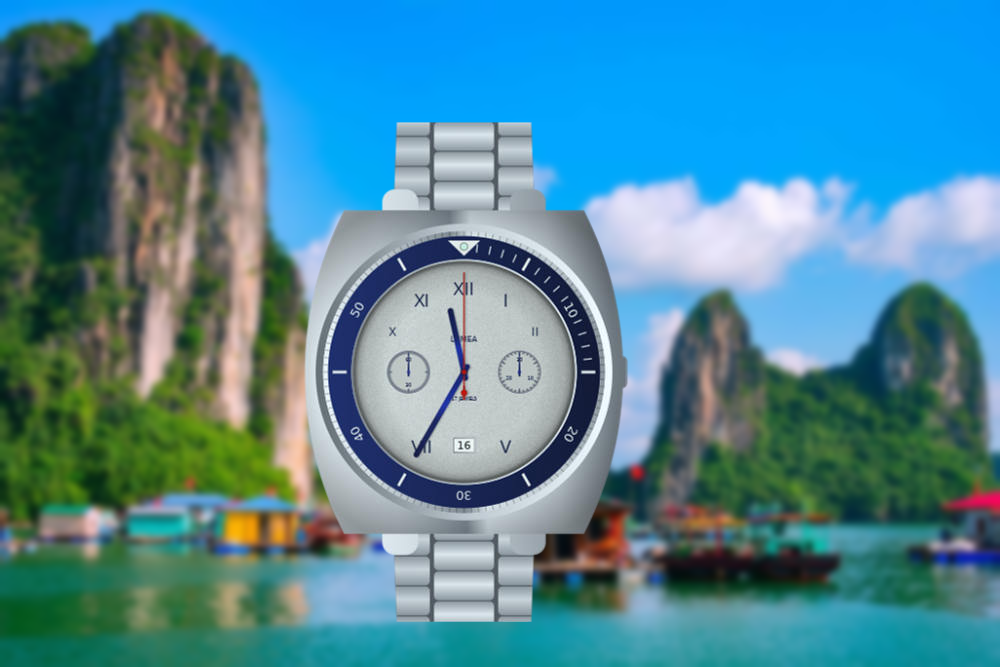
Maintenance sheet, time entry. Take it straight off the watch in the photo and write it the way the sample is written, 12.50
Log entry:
11.35
